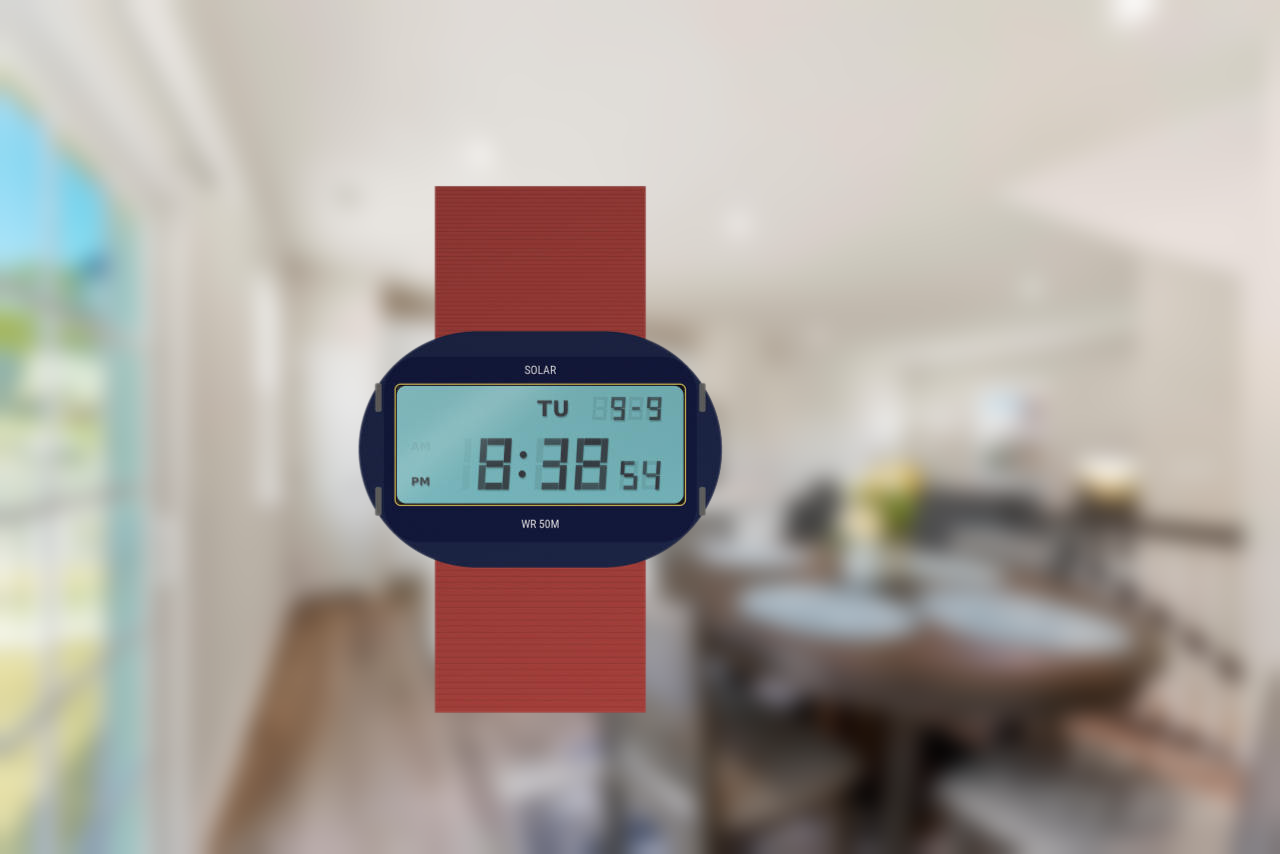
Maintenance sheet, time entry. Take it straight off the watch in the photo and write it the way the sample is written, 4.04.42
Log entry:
8.38.54
